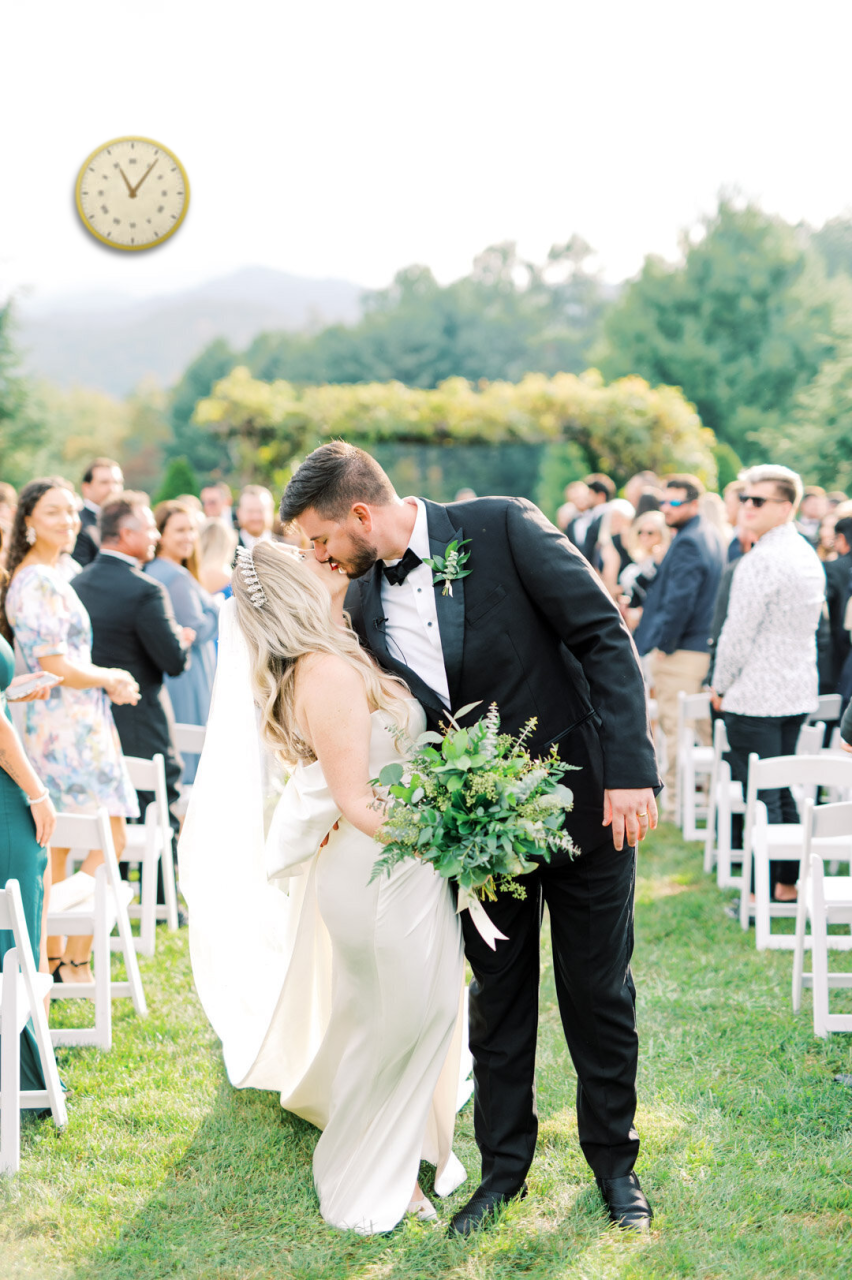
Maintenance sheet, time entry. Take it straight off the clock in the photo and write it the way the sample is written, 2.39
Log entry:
11.06
